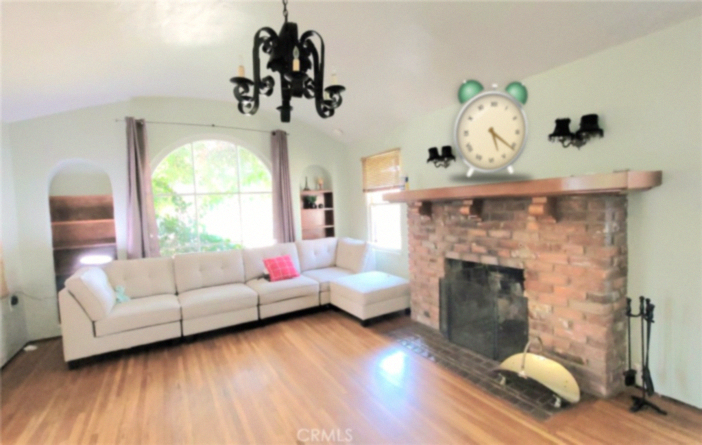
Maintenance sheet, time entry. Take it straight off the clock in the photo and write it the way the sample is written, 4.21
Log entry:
5.21
